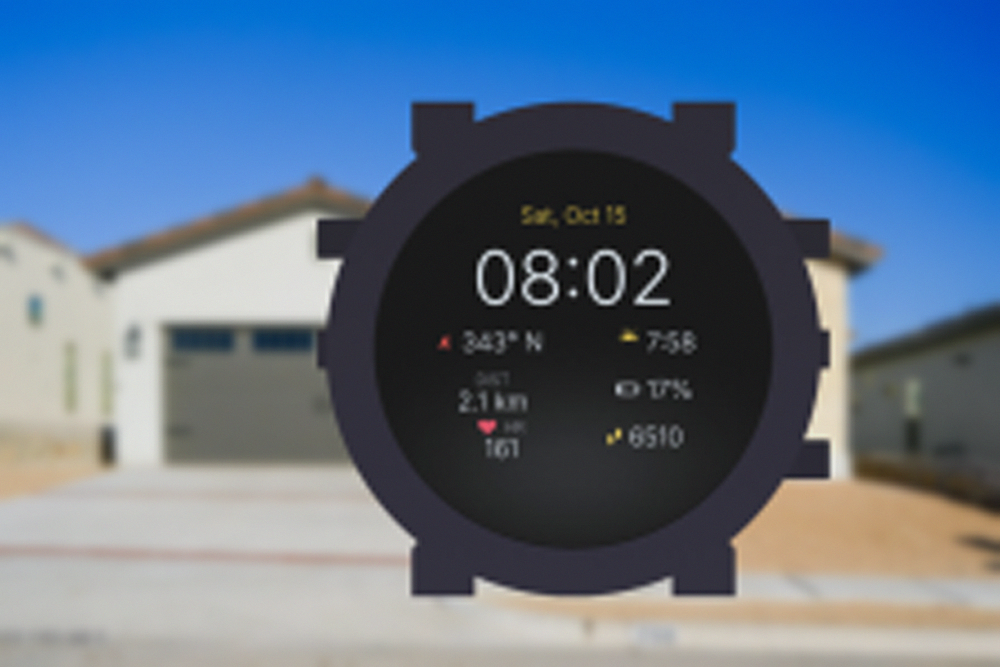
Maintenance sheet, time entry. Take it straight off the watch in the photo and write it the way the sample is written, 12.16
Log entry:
8.02
